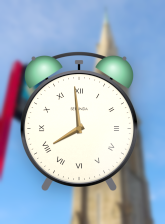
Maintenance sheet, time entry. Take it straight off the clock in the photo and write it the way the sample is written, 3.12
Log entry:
7.59
